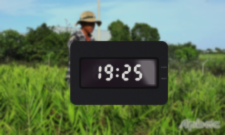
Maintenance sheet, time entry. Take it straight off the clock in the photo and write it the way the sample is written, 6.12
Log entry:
19.25
